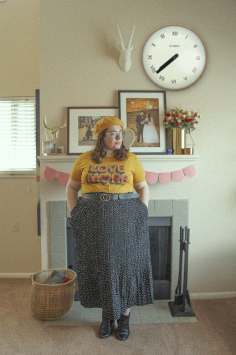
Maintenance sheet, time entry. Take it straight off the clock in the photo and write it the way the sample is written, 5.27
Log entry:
7.38
